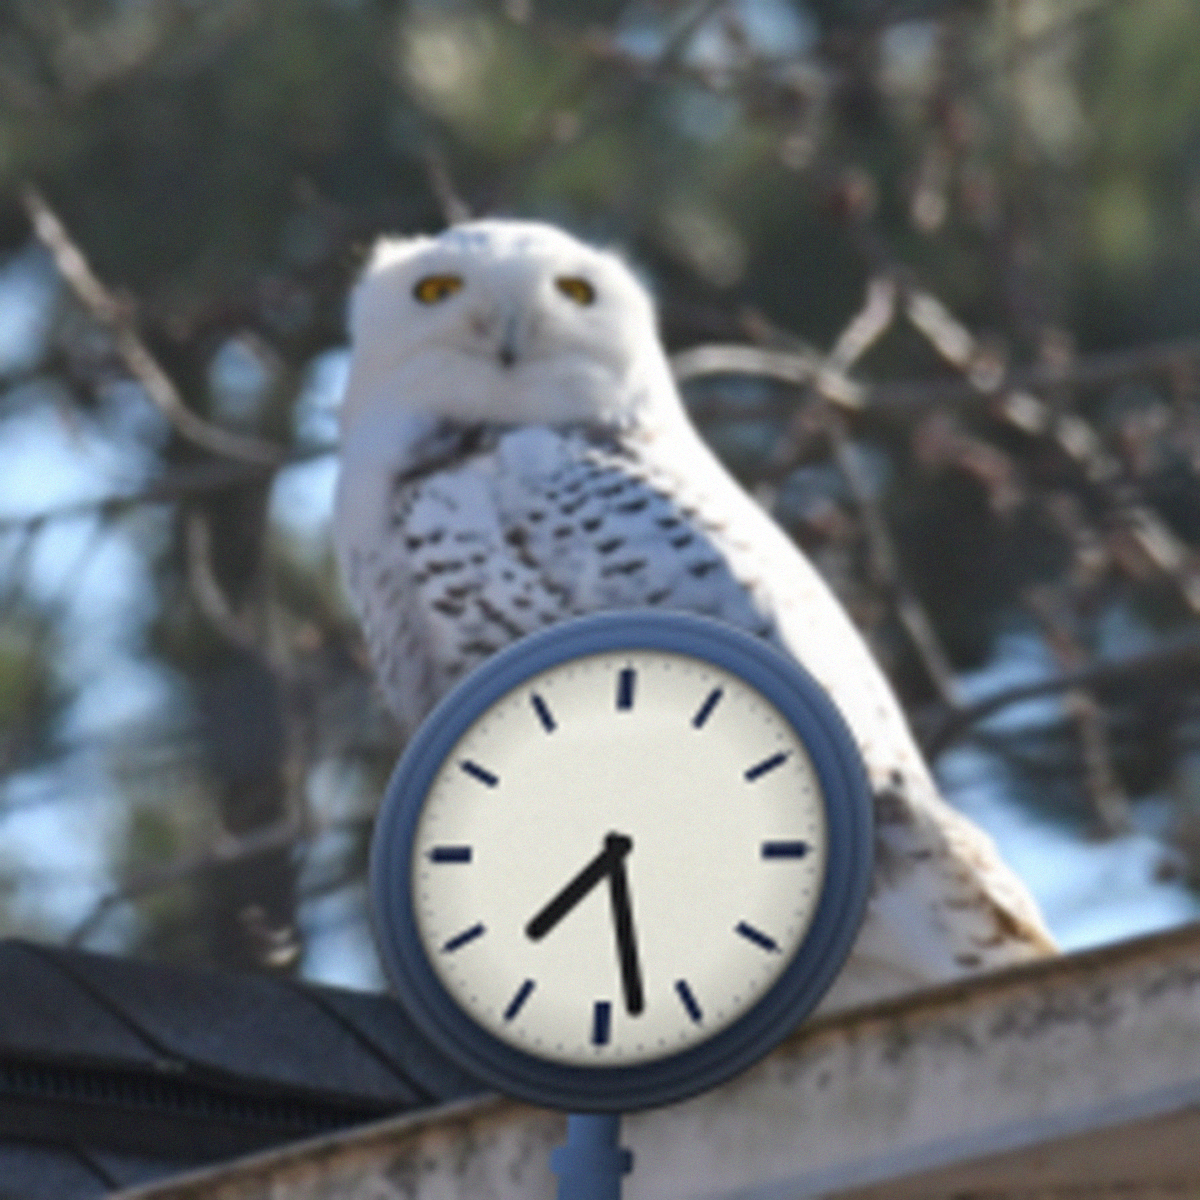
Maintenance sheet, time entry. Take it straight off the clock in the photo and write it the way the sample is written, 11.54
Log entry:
7.28
